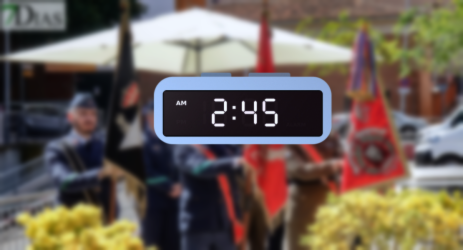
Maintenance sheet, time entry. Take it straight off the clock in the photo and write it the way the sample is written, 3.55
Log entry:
2.45
